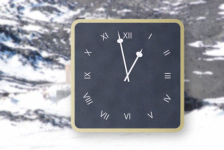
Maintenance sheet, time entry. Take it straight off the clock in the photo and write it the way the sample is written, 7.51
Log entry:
12.58
